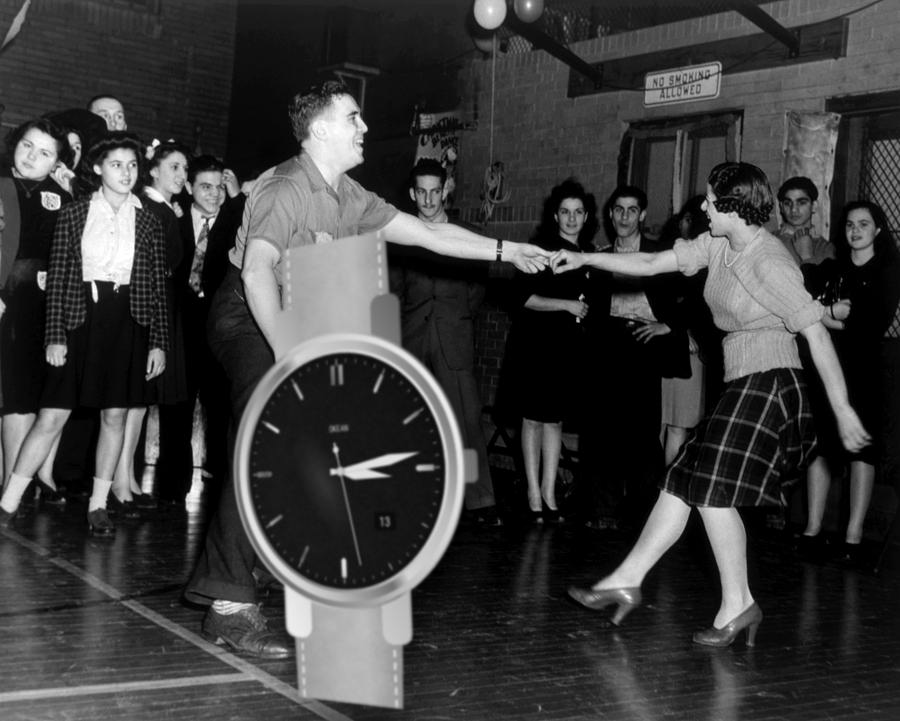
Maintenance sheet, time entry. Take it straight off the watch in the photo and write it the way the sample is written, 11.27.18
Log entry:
3.13.28
